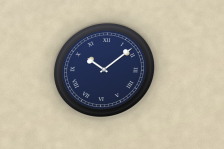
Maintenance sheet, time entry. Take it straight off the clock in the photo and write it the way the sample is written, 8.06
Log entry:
10.08
